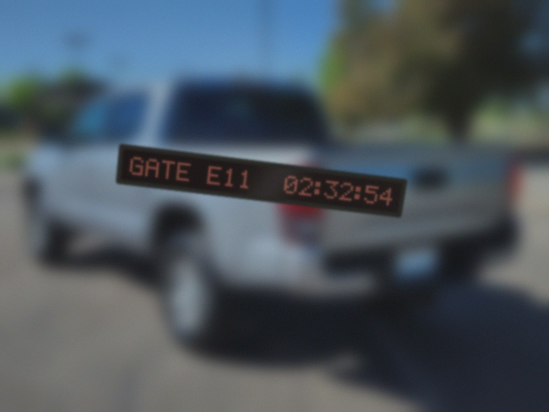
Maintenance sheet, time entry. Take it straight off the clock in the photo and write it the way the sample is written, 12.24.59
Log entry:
2.32.54
